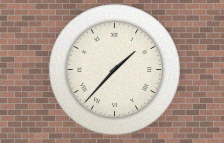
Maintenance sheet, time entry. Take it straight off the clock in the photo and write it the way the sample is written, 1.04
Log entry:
1.37
